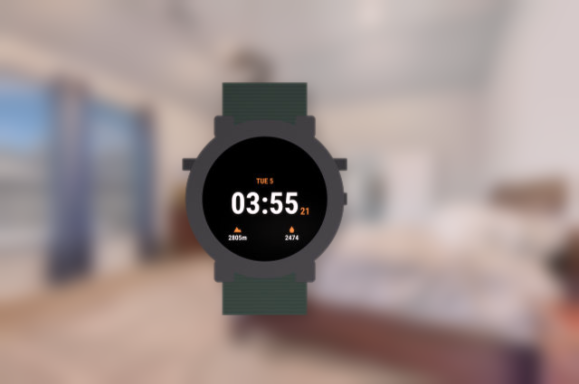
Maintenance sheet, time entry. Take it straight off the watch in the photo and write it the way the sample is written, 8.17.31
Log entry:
3.55.21
